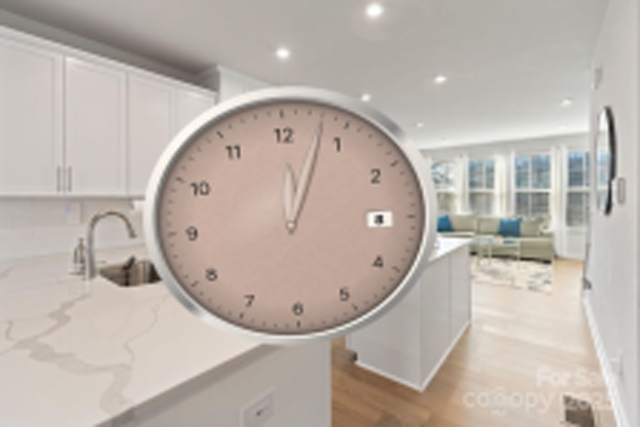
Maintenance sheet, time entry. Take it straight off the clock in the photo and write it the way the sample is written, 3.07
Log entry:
12.03
